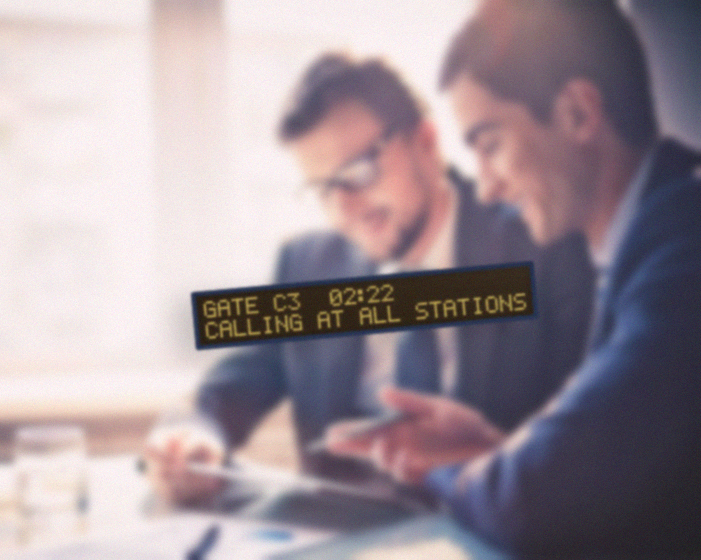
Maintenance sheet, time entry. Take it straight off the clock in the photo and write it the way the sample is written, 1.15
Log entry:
2.22
